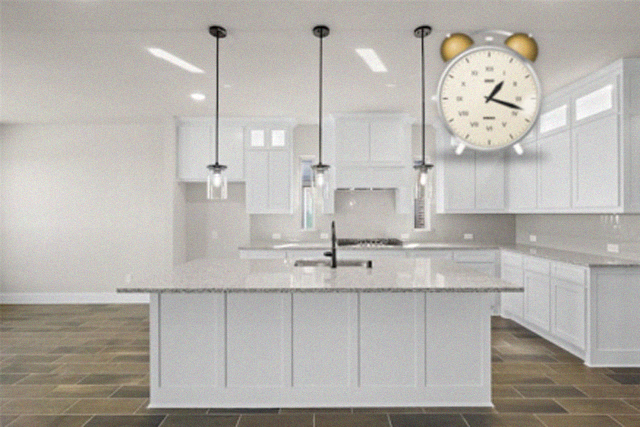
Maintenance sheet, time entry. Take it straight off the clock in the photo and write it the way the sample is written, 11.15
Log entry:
1.18
